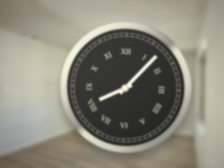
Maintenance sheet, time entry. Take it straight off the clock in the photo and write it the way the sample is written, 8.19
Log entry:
8.07
